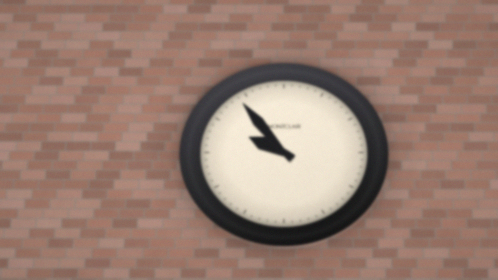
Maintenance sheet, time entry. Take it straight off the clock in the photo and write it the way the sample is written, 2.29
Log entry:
9.54
